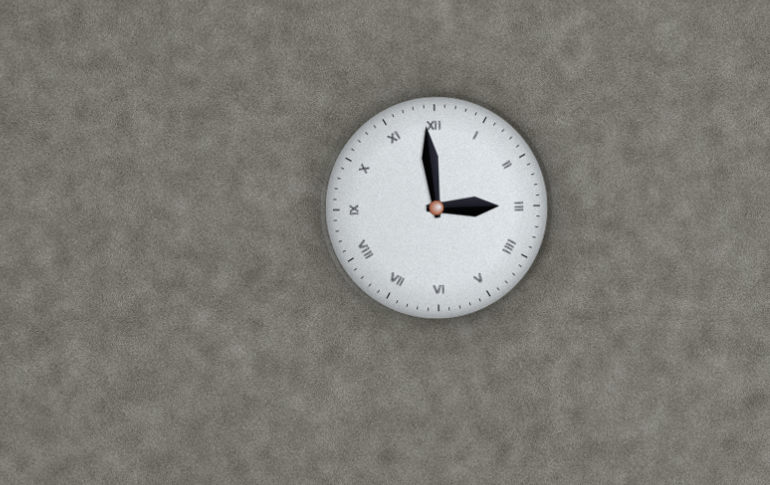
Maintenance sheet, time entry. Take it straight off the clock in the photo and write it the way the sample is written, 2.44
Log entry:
2.59
